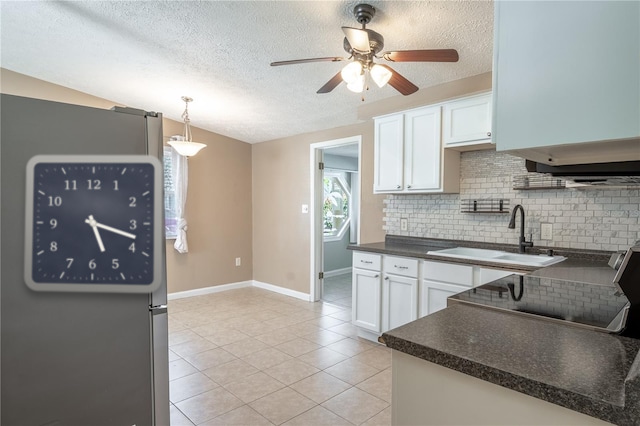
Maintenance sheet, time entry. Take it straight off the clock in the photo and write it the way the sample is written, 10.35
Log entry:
5.18
